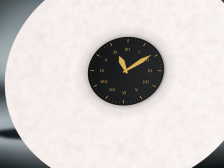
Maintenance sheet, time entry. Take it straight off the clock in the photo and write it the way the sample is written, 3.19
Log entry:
11.09
